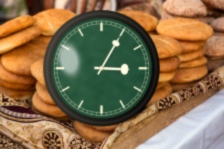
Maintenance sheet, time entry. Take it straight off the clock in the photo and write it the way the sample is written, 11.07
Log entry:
3.05
